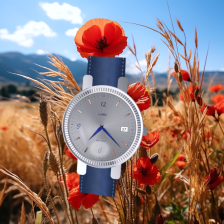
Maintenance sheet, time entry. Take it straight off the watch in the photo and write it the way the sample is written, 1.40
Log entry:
7.22
